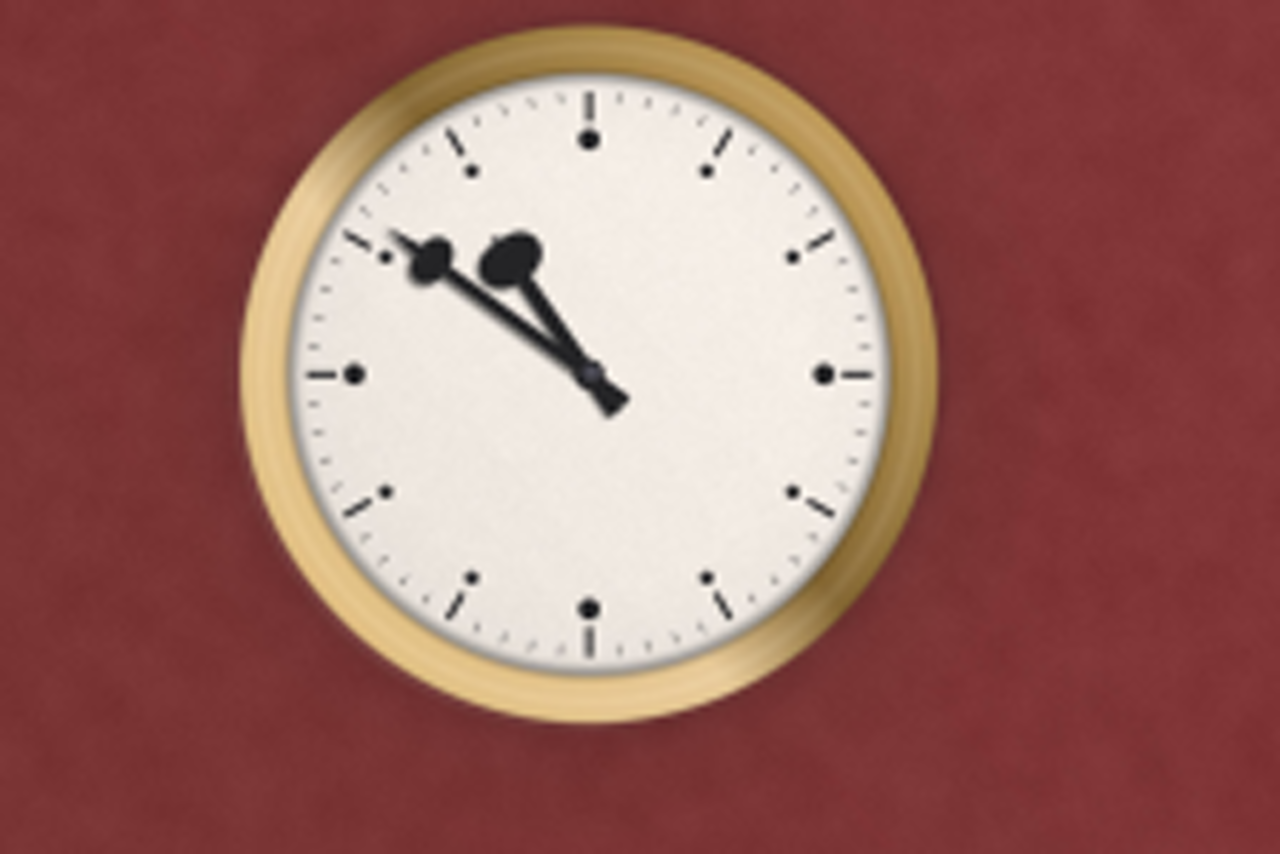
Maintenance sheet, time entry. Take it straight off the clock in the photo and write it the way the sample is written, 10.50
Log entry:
10.51
